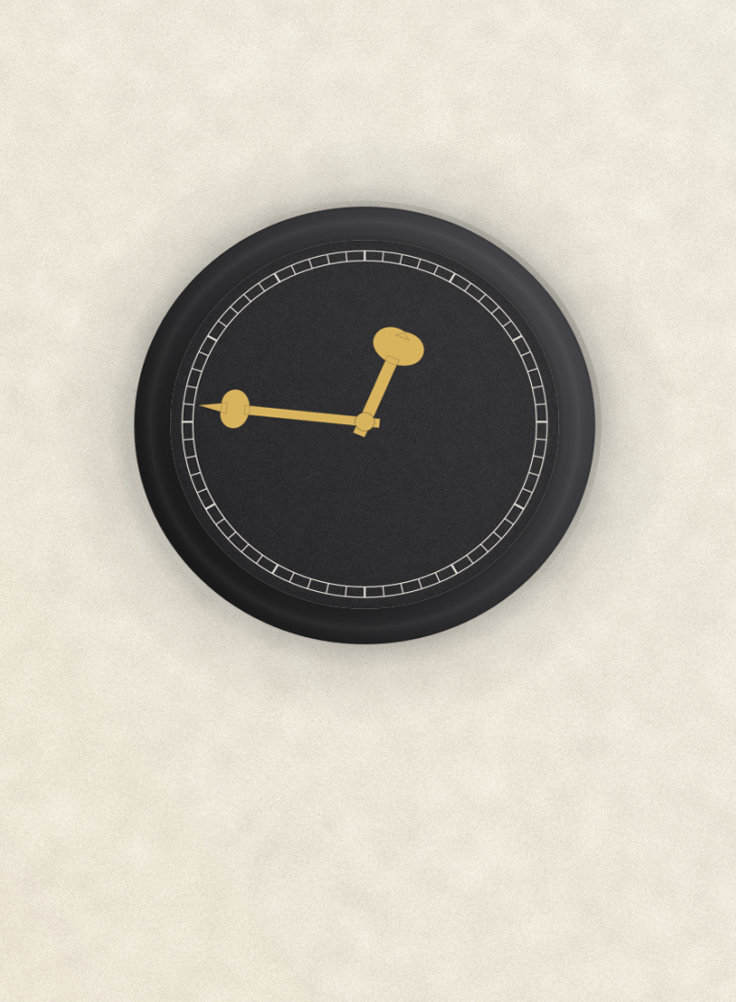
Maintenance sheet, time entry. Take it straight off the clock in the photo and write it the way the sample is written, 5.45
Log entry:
12.46
